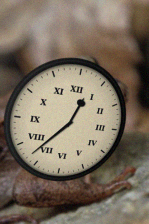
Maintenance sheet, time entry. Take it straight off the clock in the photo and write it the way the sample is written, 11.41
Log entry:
12.37
